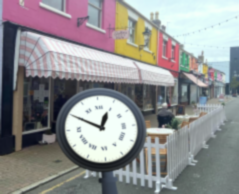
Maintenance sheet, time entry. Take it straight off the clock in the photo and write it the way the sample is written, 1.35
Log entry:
12.50
